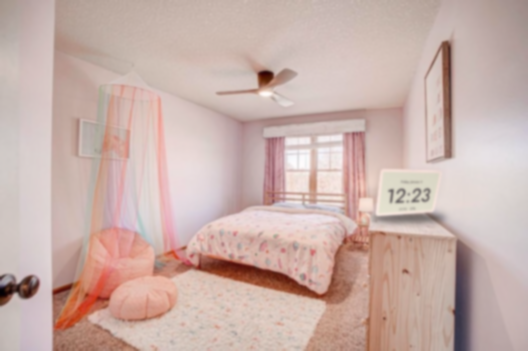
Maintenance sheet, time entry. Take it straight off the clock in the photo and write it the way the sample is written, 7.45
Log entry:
12.23
